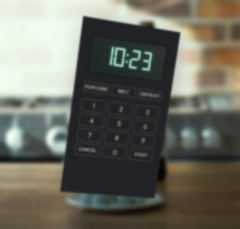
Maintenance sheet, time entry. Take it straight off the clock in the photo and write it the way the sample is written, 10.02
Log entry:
10.23
